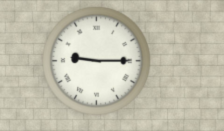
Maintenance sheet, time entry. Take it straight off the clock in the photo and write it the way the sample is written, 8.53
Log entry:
9.15
